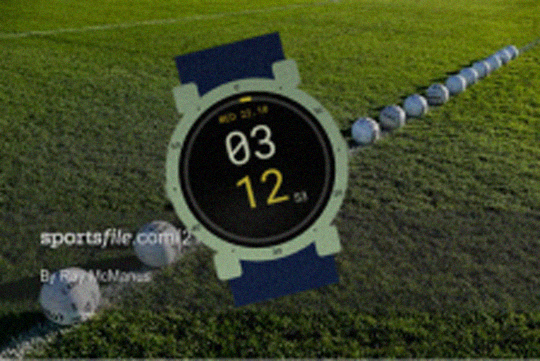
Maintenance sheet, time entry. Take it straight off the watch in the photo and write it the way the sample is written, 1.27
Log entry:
3.12
